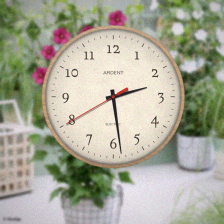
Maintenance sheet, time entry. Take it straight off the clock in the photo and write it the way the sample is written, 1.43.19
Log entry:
2.28.40
